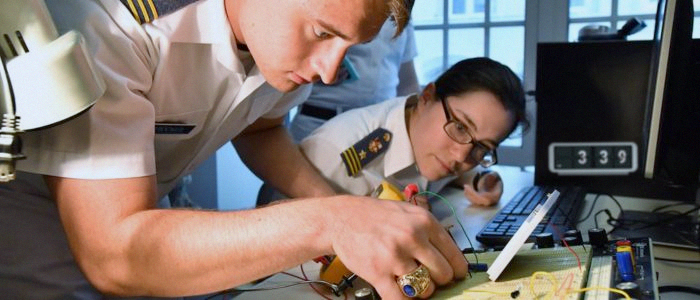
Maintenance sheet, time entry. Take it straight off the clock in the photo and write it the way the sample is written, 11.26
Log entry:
3.39
